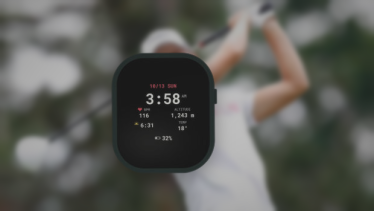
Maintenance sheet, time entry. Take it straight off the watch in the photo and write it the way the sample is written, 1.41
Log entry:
3.58
